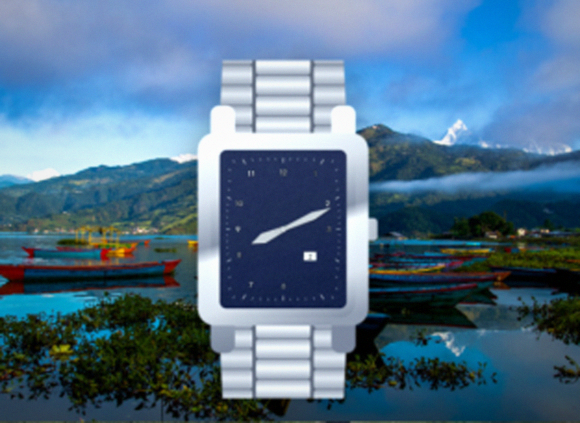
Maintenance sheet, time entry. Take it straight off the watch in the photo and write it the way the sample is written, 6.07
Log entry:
8.11
